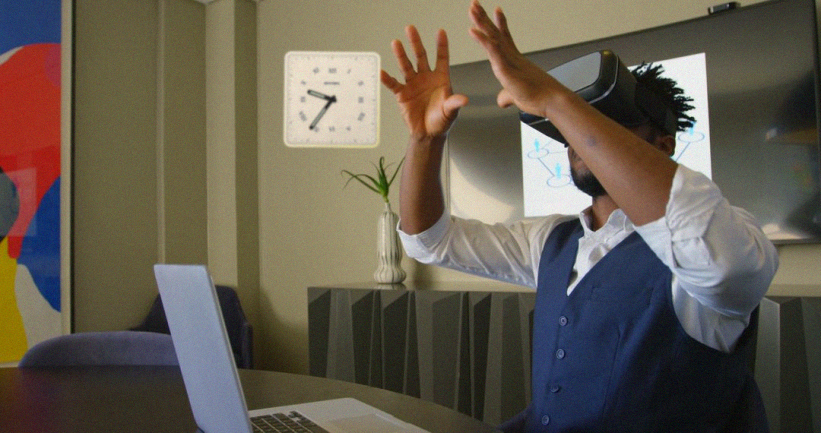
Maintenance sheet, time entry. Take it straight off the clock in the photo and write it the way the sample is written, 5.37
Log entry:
9.36
